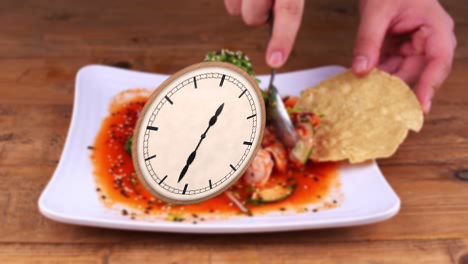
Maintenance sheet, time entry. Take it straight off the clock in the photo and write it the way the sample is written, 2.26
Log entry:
12.32
